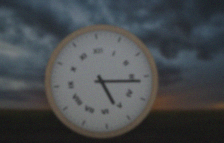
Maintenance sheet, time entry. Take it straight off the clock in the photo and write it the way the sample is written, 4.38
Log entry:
5.16
